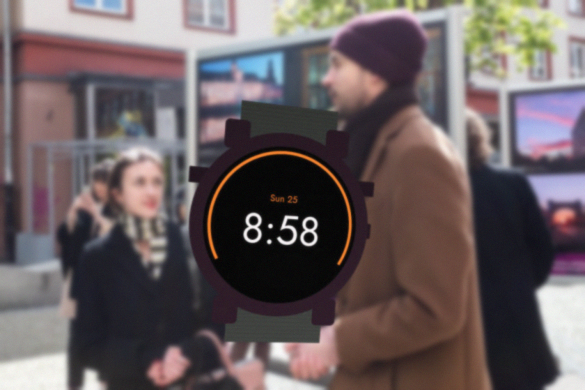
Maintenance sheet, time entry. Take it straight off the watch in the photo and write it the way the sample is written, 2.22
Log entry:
8.58
